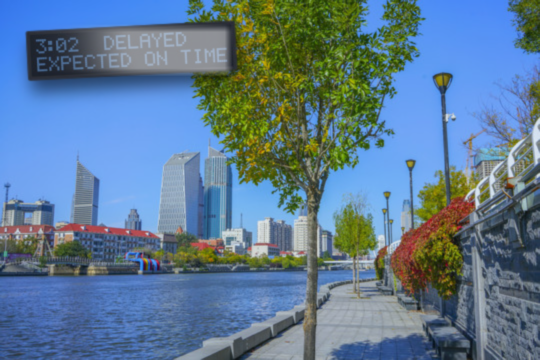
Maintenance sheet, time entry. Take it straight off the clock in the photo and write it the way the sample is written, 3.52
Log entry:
3.02
